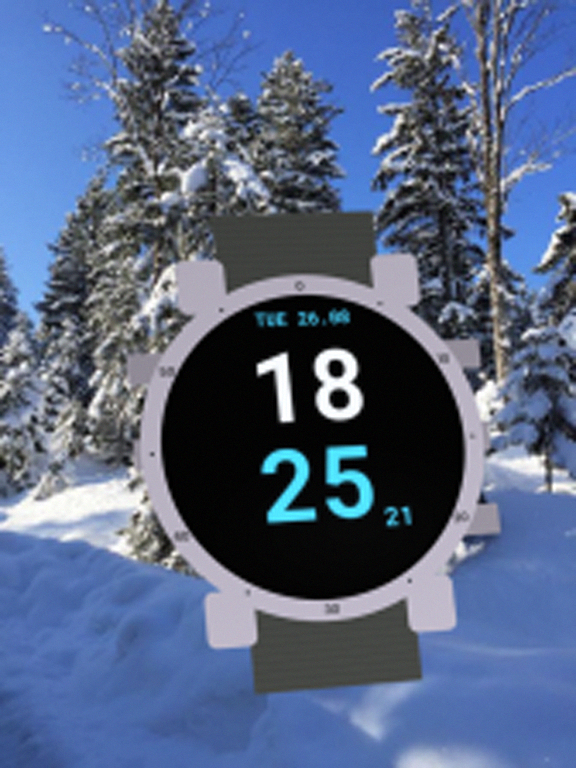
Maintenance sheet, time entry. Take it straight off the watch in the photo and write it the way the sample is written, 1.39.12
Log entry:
18.25.21
